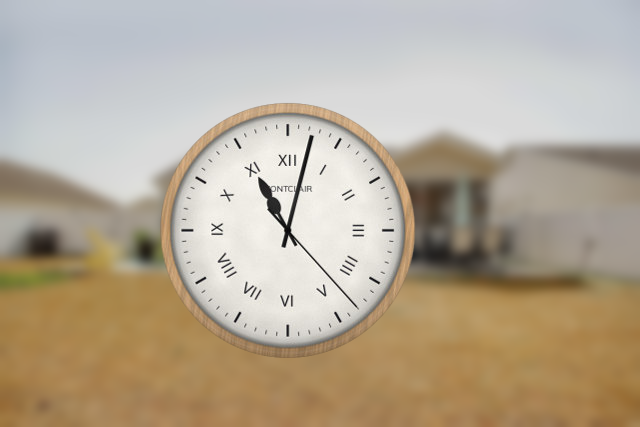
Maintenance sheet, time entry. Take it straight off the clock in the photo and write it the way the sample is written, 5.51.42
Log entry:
11.02.23
